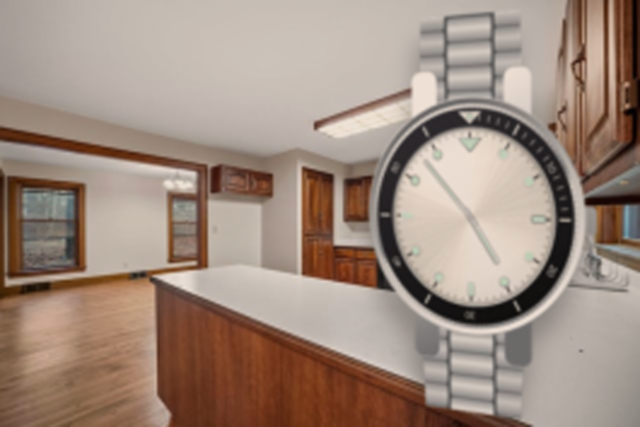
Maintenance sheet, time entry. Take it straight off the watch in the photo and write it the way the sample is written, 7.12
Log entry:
4.53
